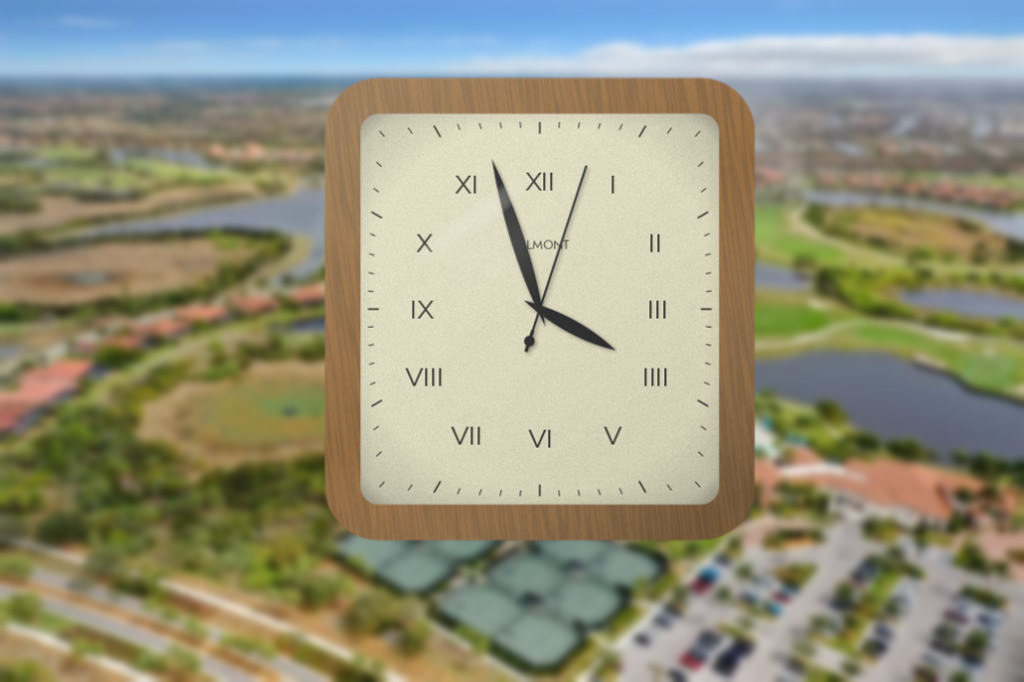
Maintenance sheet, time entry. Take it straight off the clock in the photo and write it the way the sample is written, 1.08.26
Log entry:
3.57.03
